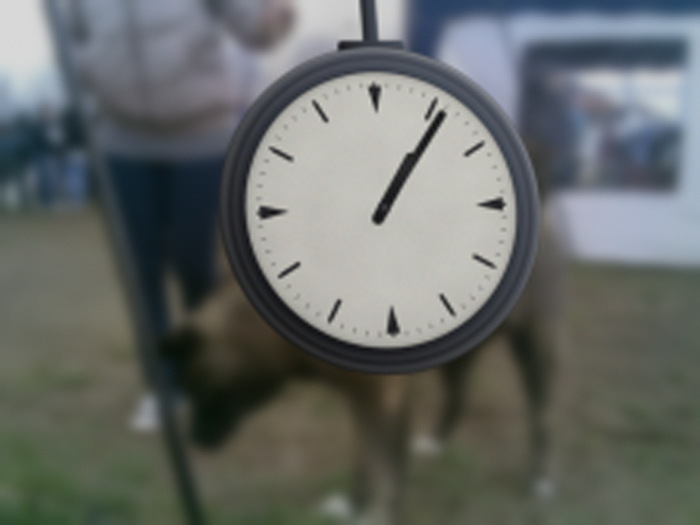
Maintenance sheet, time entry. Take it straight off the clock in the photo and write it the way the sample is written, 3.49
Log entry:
1.06
